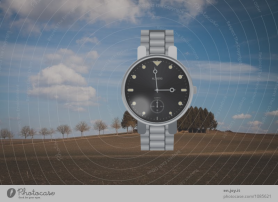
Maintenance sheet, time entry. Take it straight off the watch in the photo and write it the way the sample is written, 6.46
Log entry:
2.59
